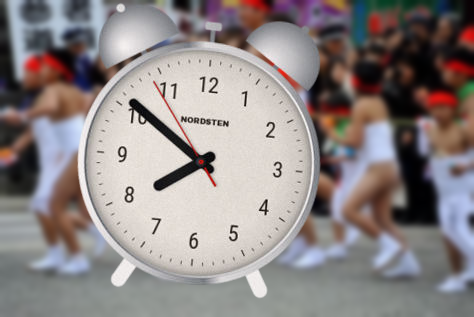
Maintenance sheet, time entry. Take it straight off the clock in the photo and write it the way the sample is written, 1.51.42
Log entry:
7.50.54
